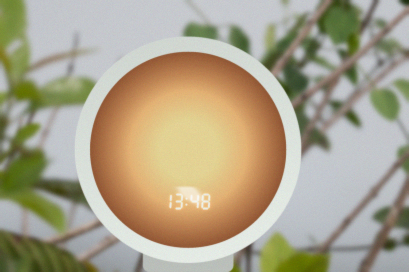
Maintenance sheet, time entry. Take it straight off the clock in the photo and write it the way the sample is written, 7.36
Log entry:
13.48
